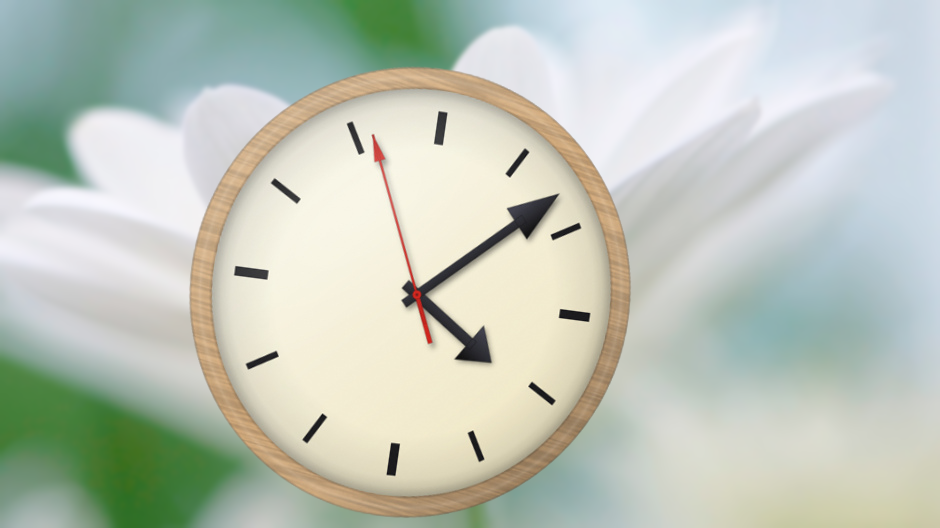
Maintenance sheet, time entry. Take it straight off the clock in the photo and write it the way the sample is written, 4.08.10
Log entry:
4.07.56
